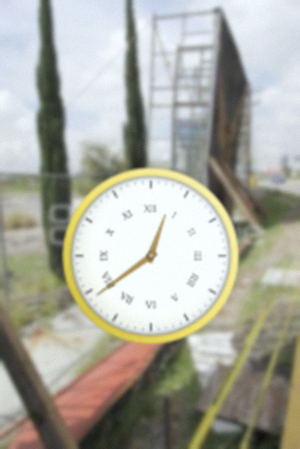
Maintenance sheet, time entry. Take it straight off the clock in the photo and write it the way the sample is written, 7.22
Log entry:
12.39
